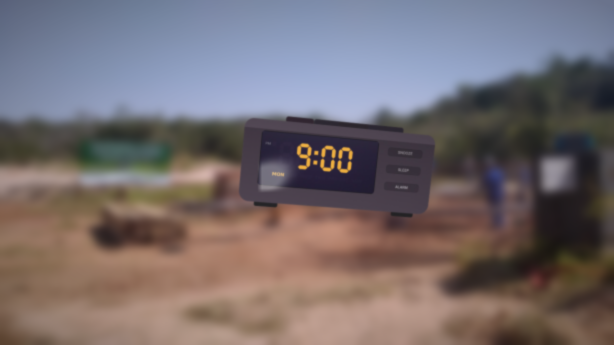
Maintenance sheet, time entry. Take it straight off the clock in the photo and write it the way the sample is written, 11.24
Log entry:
9.00
